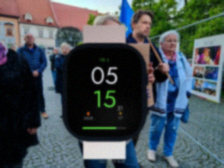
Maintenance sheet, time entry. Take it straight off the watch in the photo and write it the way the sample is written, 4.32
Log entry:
5.15
